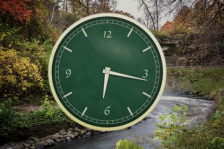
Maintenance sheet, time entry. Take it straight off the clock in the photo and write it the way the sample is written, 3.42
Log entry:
6.17
